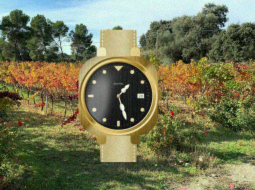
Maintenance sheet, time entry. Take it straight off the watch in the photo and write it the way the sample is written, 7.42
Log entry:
1.27
